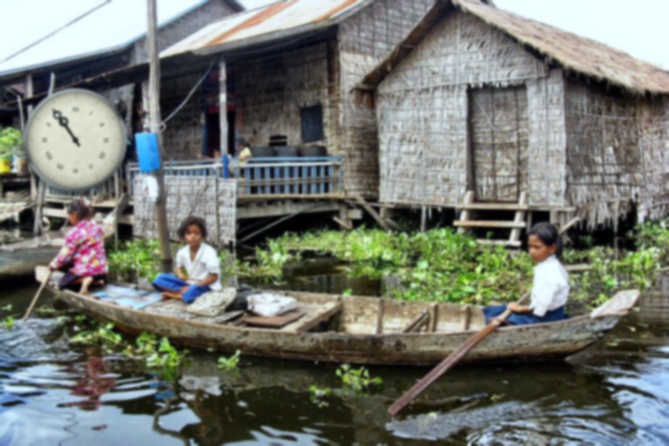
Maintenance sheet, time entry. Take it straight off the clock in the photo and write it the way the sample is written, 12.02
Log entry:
10.54
